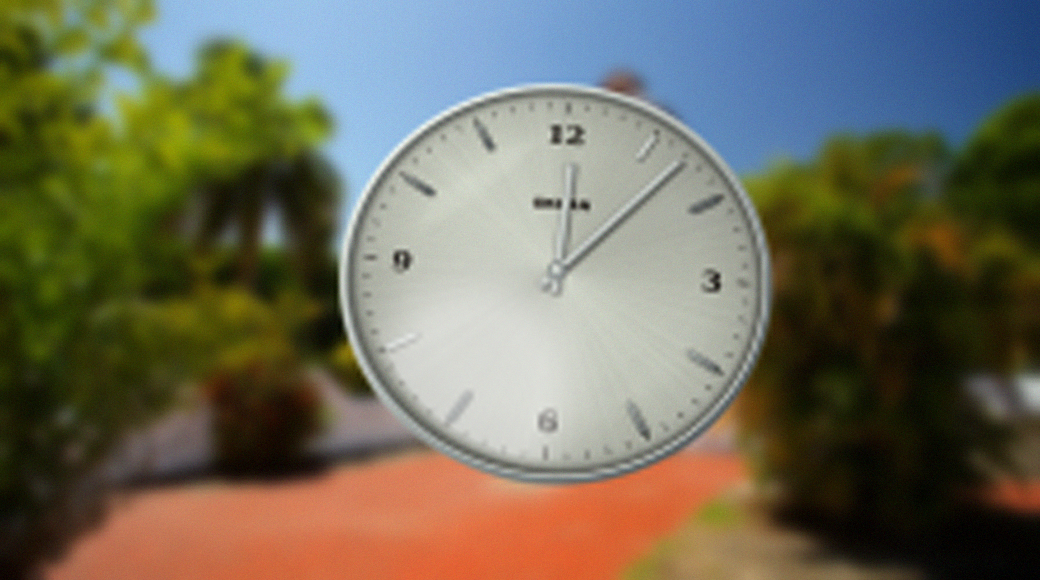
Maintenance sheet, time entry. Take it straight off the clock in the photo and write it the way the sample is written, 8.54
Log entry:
12.07
